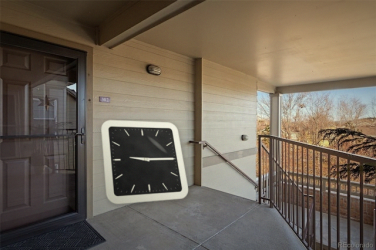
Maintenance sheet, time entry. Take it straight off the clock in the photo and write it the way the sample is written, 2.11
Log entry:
9.15
